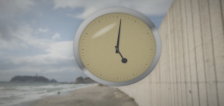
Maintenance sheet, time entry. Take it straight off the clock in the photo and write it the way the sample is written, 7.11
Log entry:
5.01
